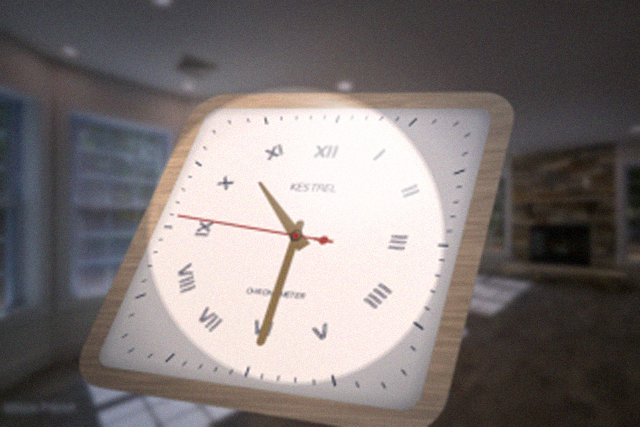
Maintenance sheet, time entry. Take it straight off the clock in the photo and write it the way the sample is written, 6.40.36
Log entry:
10.29.46
